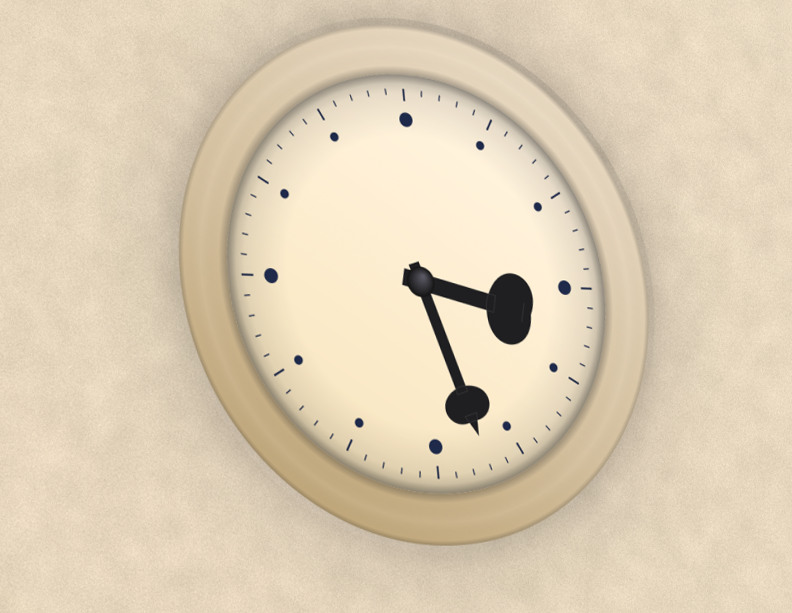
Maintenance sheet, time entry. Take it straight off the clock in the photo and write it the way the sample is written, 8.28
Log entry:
3.27
